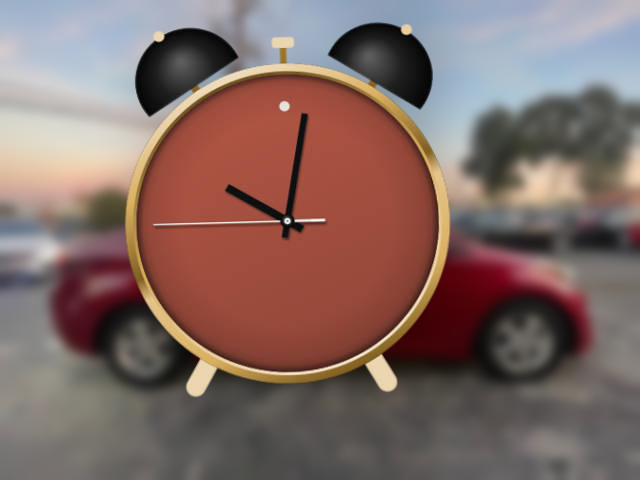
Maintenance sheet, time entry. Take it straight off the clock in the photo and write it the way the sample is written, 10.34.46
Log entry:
10.01.45
